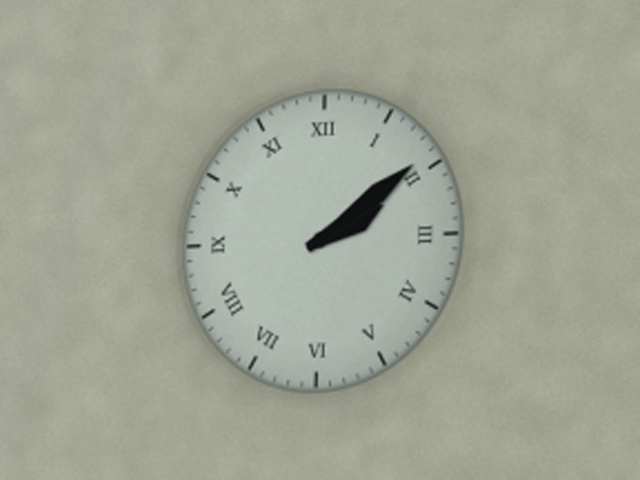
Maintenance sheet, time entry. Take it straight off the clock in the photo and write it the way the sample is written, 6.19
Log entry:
2.09
